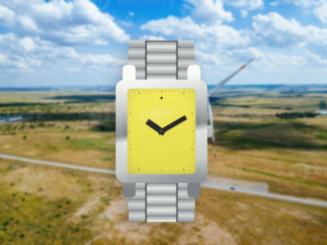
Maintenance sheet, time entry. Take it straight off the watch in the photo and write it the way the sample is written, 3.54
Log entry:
10.10
